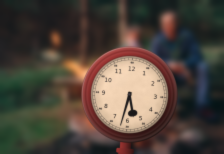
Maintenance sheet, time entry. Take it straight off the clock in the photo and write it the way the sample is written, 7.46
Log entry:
5.32
